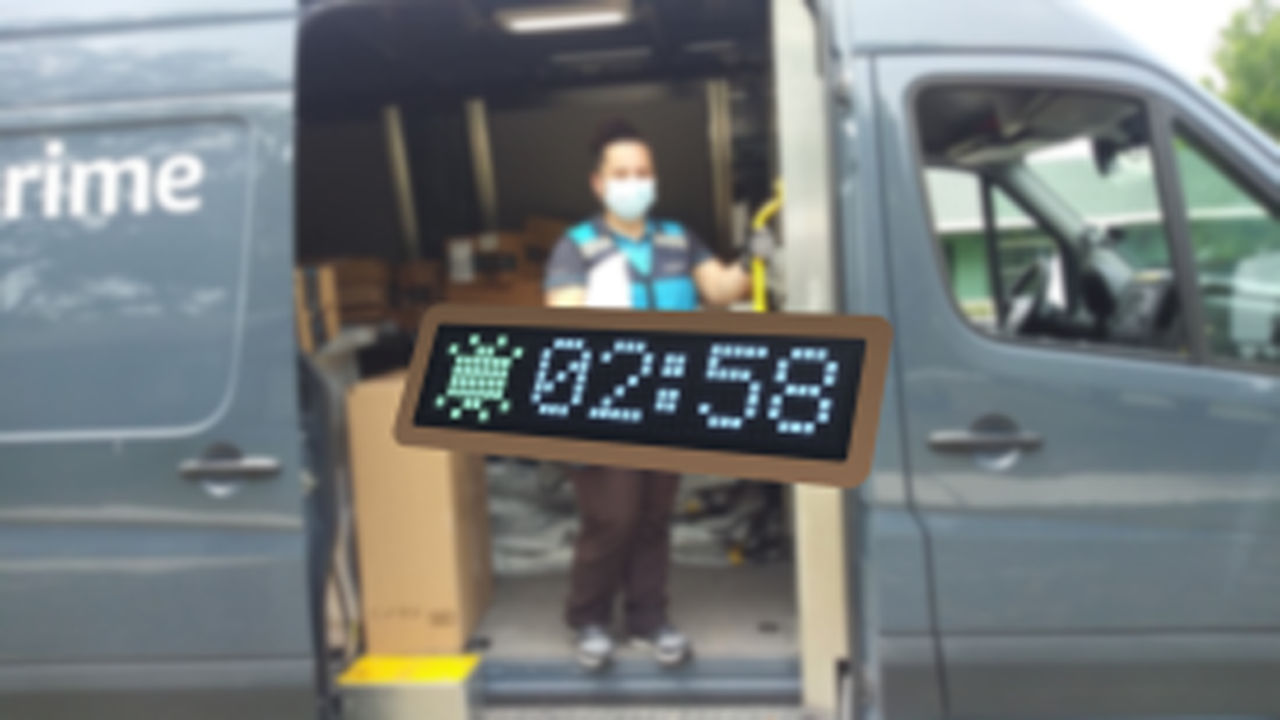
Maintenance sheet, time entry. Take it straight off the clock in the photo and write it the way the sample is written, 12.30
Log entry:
2.58
